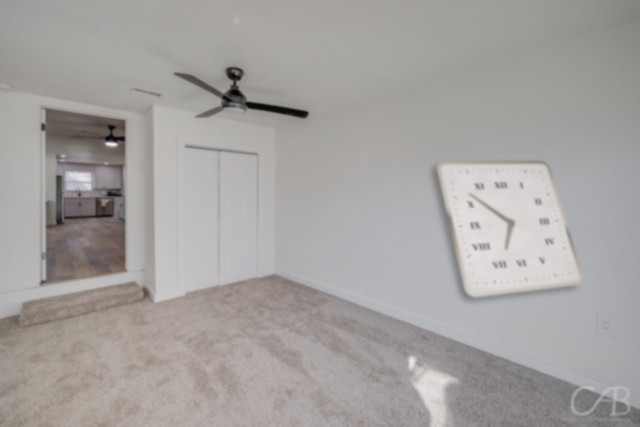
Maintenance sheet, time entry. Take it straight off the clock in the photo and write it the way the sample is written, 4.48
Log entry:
6.52
